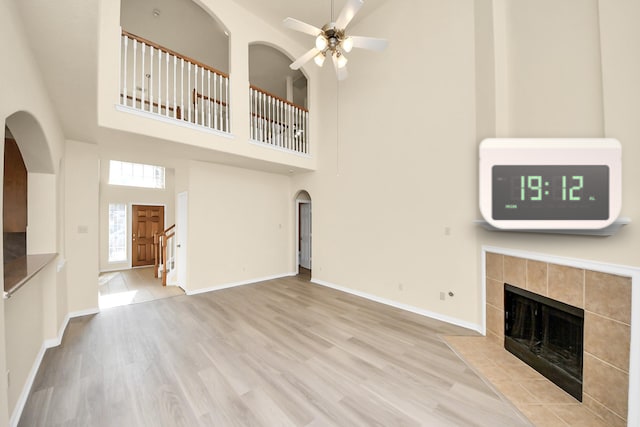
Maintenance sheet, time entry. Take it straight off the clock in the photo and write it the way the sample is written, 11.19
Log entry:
19.12
